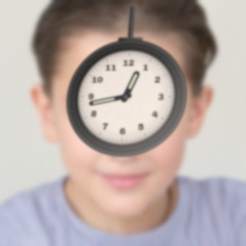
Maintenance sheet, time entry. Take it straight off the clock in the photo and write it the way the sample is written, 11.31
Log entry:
12.43
